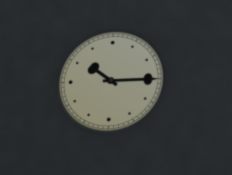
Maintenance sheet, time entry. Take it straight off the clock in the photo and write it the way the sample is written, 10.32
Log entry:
10.15
